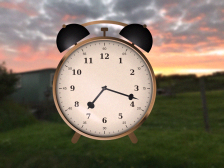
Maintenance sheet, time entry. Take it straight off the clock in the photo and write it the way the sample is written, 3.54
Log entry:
7.18
